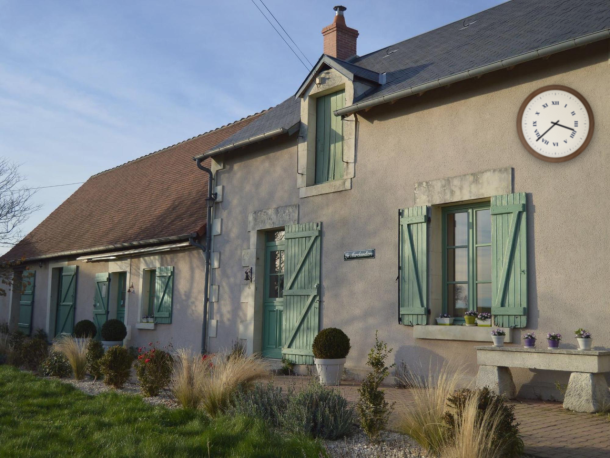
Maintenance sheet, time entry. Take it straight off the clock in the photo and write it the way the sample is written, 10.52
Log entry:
3.38
